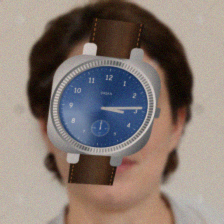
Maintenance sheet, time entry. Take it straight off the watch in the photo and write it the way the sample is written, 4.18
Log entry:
3.14
